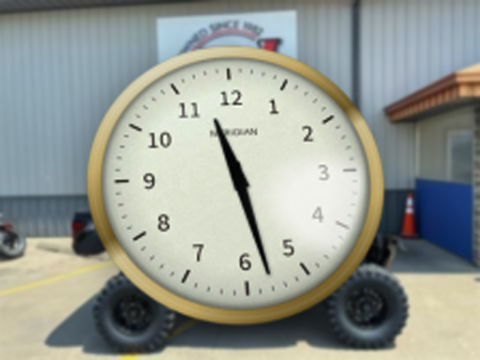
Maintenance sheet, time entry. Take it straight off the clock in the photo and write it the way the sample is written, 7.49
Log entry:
11.28
